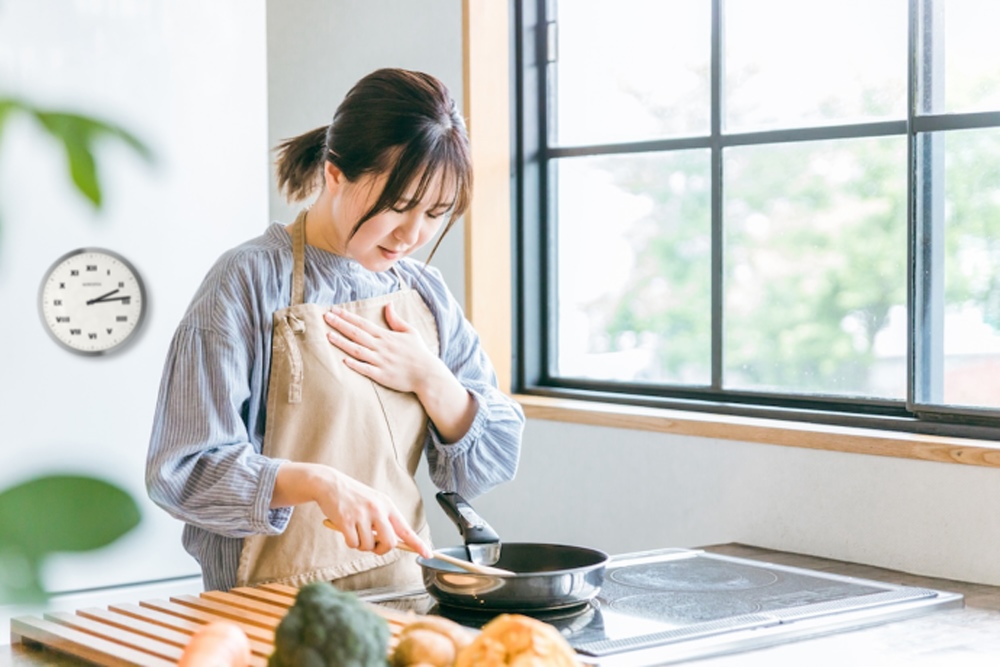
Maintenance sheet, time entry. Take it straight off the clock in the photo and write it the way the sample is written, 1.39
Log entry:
2.14
